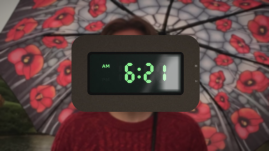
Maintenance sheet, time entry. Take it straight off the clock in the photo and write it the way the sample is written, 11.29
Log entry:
6.21
